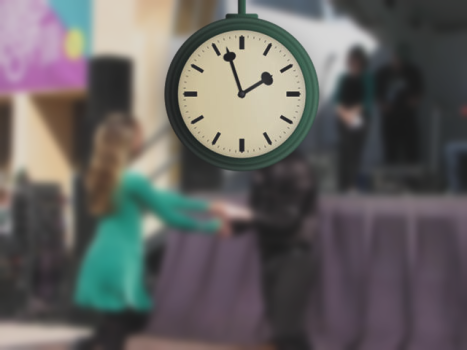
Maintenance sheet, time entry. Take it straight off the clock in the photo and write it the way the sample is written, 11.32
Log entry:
1.57
